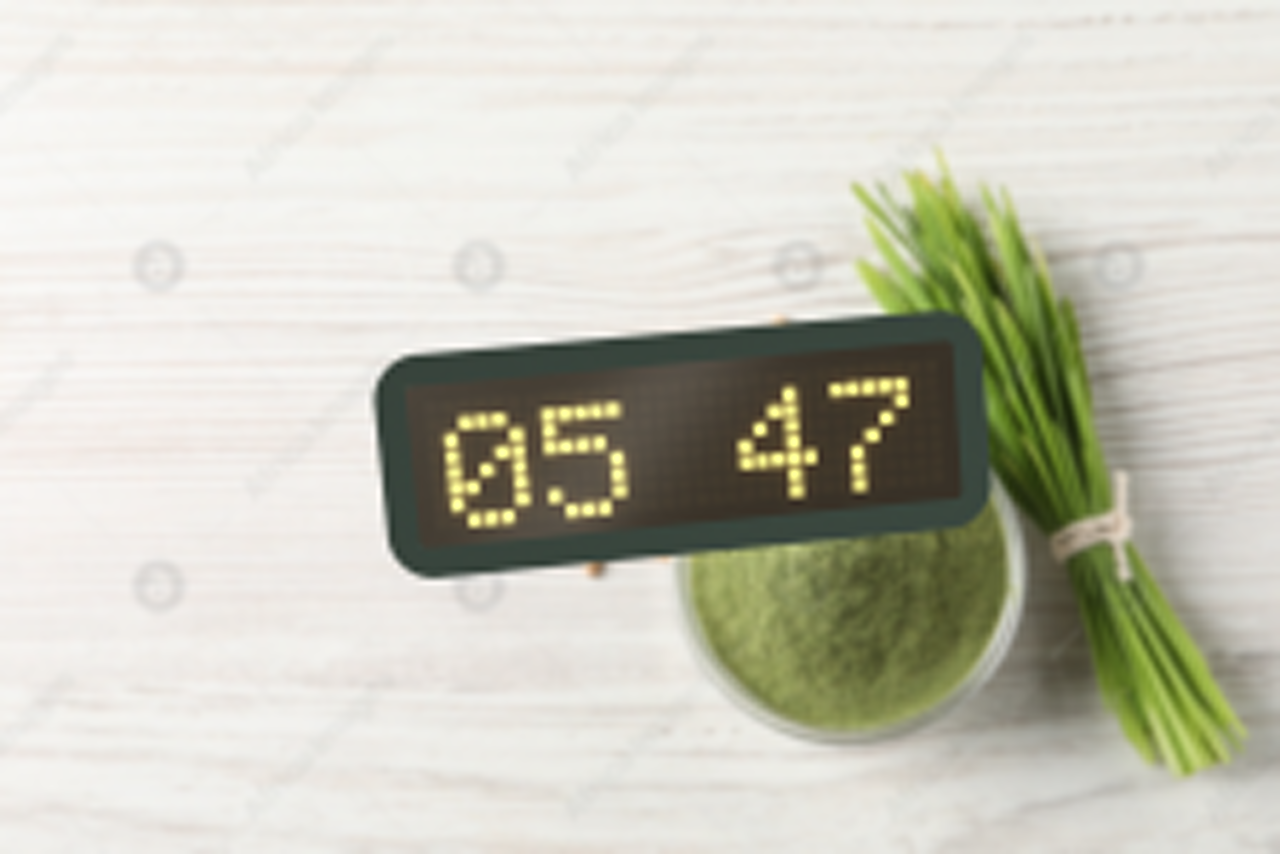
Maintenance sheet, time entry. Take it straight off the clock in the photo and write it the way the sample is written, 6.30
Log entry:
5.47
